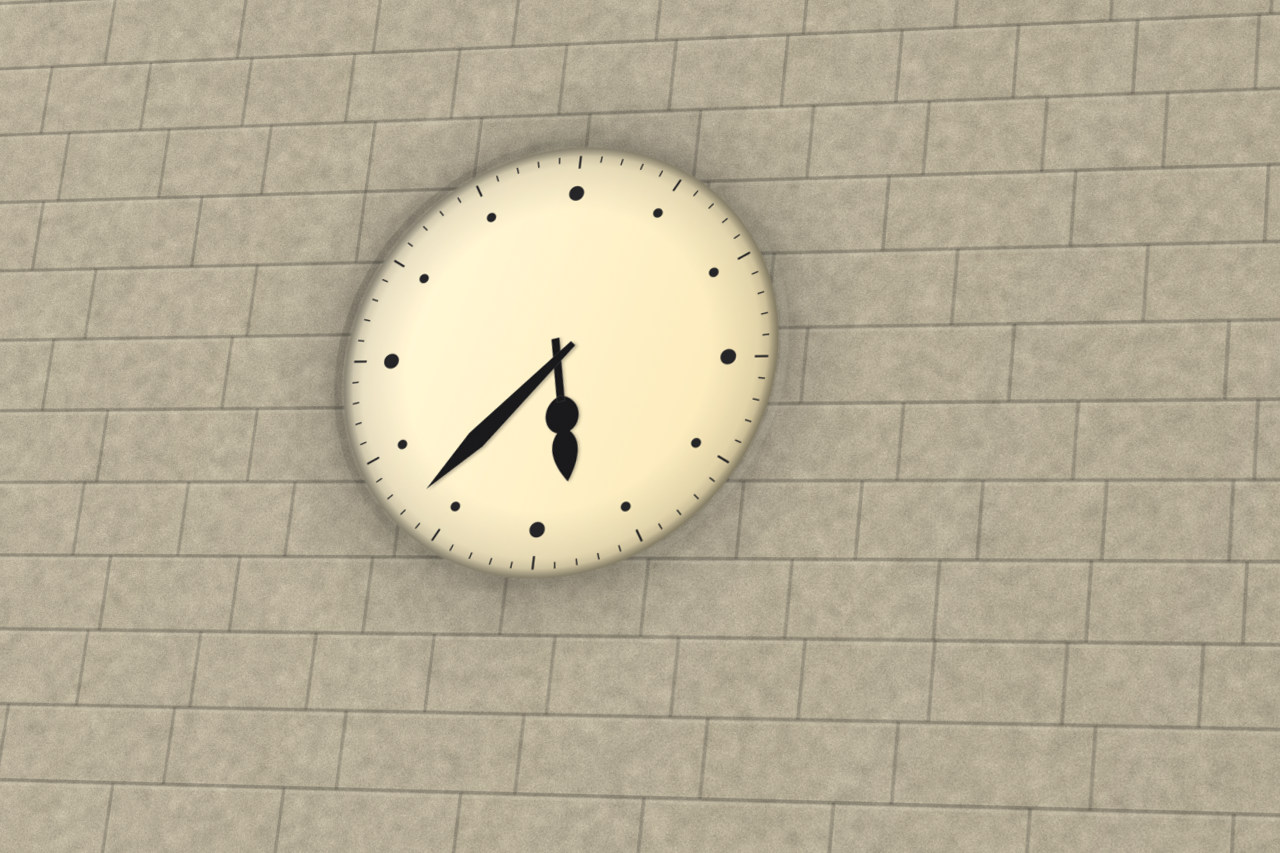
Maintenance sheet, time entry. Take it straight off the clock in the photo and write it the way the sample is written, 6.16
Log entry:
5.37
